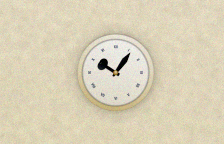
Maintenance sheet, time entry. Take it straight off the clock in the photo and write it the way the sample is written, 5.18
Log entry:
10.06
